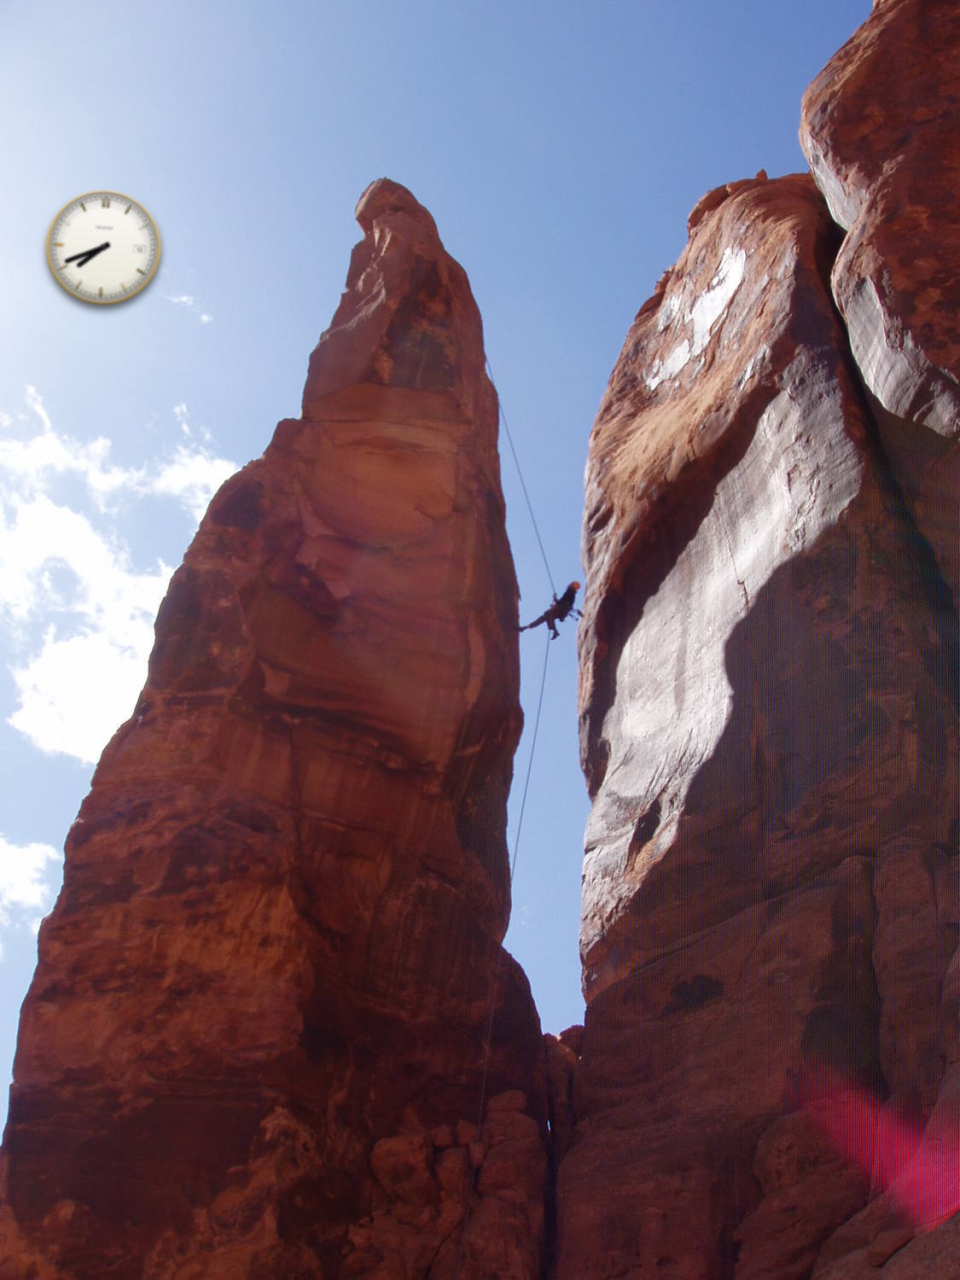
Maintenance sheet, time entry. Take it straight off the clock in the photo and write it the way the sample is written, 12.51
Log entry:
7.41
